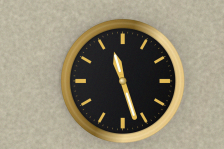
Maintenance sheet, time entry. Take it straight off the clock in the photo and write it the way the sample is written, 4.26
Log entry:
11.27
